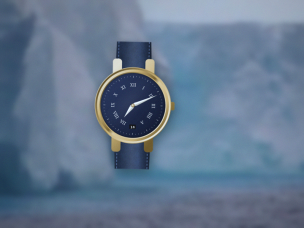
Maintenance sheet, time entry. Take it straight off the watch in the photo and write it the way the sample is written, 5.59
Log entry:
7.11
